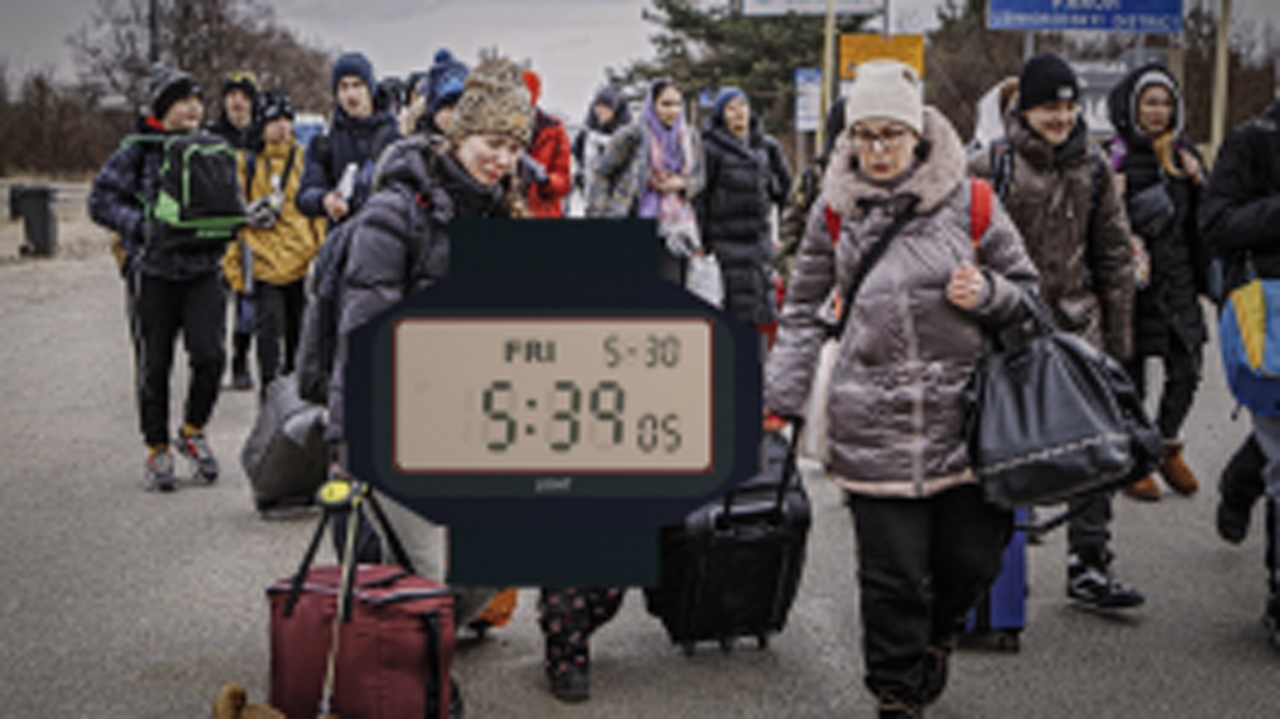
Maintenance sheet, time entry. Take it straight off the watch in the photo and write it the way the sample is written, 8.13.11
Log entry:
5.39.05
